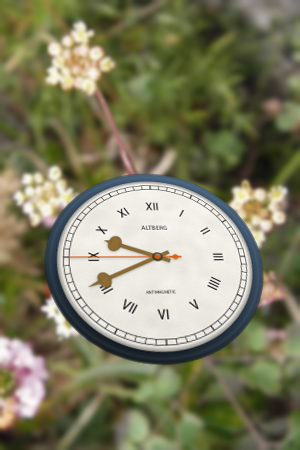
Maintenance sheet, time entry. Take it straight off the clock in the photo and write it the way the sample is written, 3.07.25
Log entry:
9.40.45
